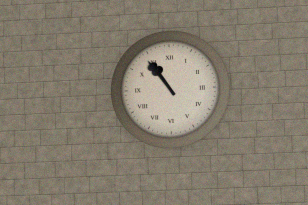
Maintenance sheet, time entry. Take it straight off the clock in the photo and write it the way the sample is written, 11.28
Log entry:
10.54
